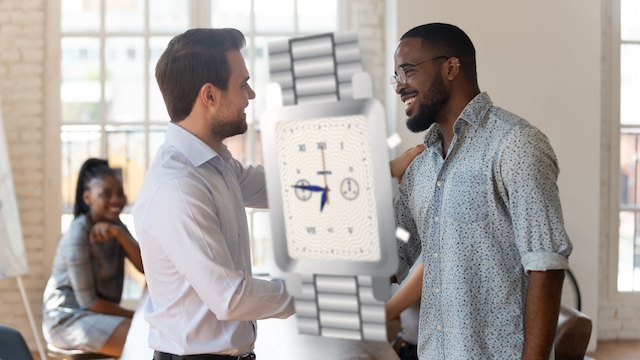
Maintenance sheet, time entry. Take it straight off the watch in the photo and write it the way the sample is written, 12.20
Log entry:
6.46
